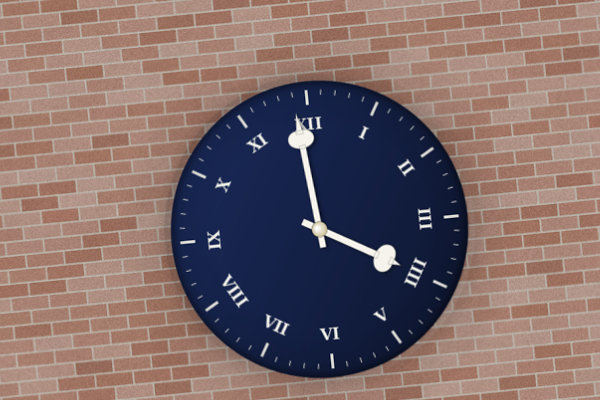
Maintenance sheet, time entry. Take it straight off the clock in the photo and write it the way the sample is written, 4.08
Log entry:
3.59
